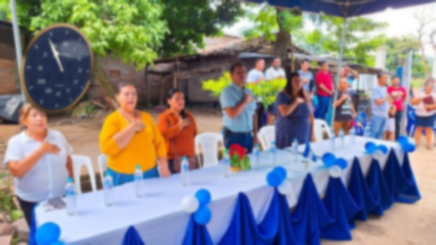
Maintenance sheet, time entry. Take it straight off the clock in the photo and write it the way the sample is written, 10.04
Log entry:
10.54
